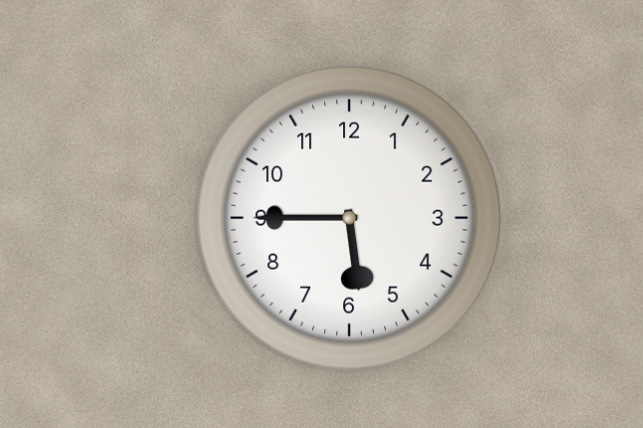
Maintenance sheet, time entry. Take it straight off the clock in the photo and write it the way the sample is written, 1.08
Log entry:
5.45
